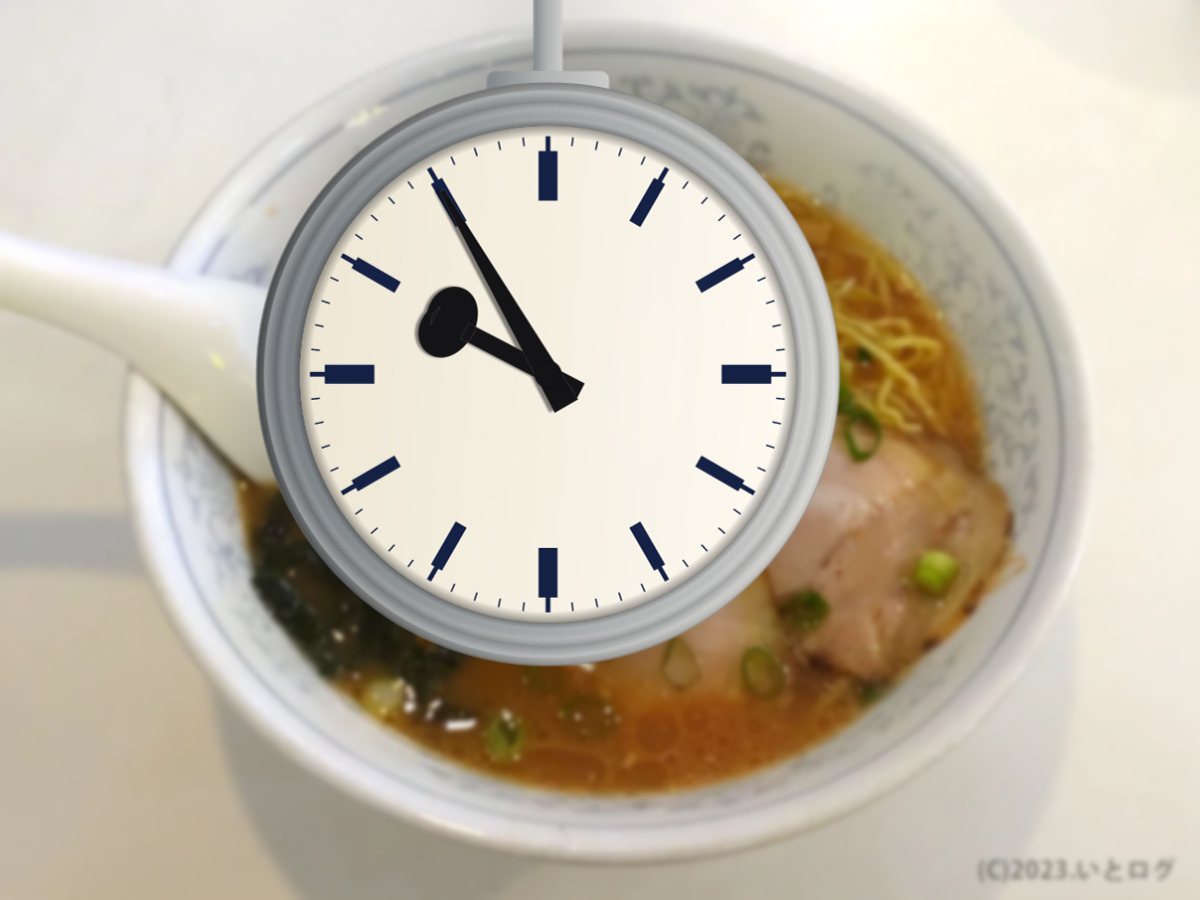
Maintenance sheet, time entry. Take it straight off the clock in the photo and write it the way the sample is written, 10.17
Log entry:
9.55
